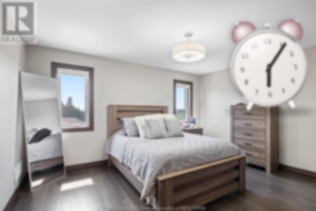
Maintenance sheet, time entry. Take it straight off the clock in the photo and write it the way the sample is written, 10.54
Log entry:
6.06
